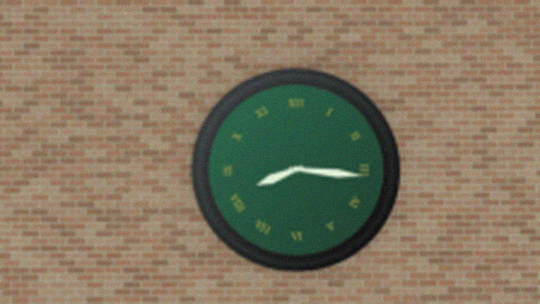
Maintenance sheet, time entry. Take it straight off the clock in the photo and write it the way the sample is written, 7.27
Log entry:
8.16
